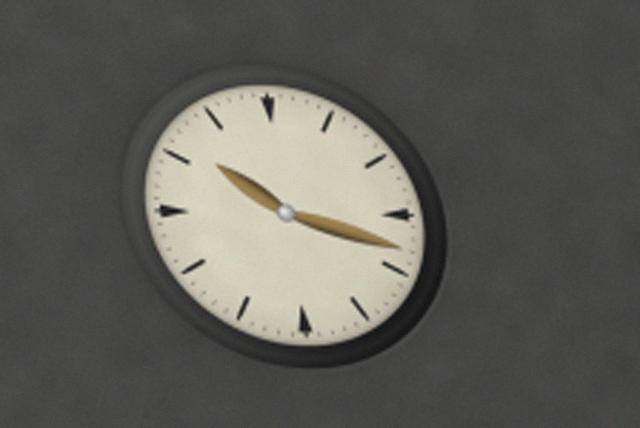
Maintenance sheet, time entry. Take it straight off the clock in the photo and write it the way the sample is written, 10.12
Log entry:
10.18
